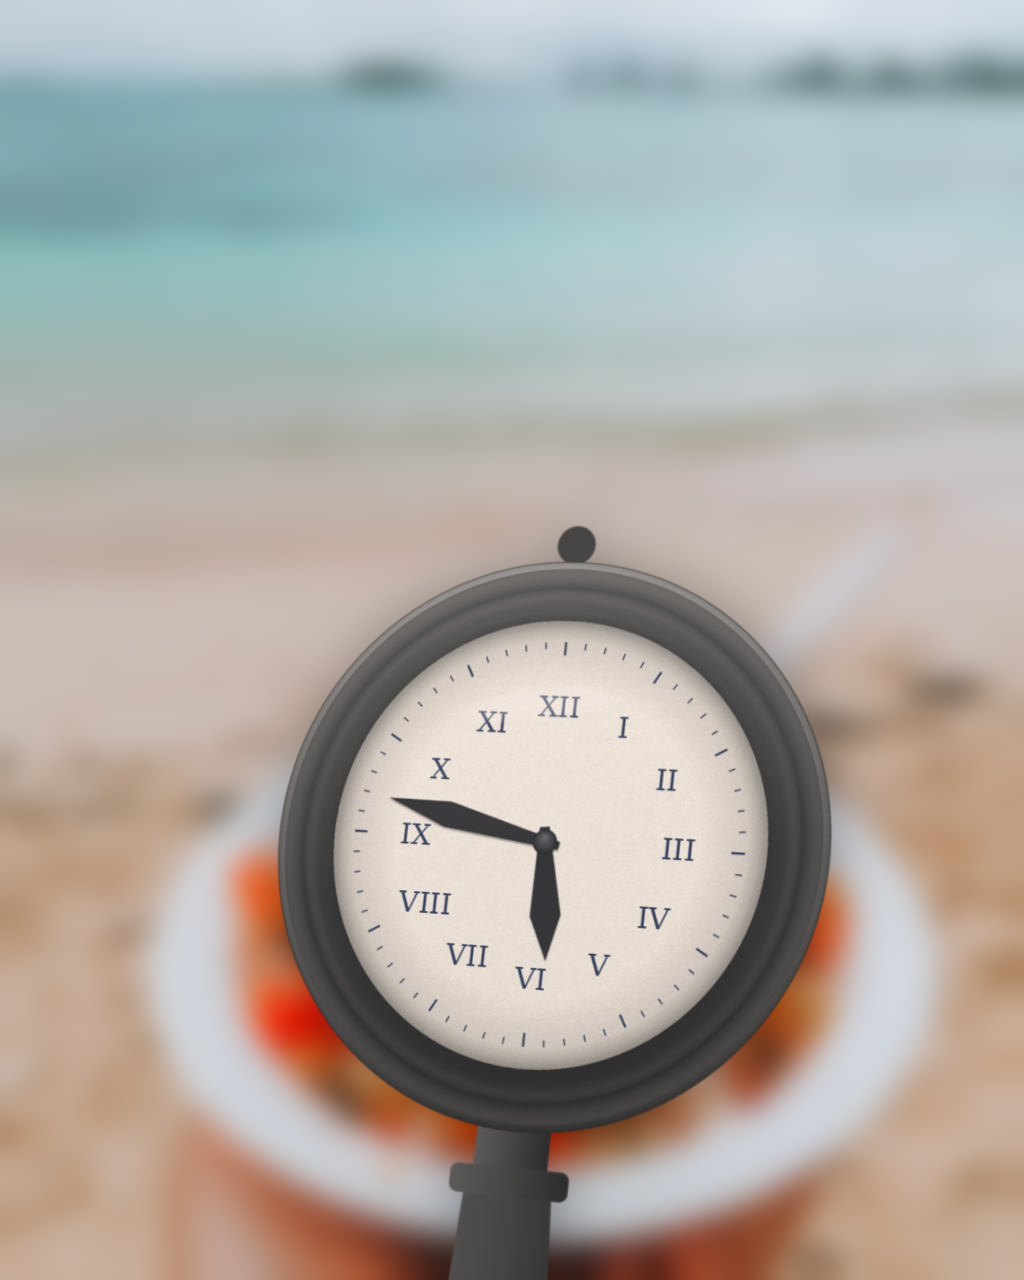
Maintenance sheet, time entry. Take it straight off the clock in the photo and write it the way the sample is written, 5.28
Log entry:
5.47
